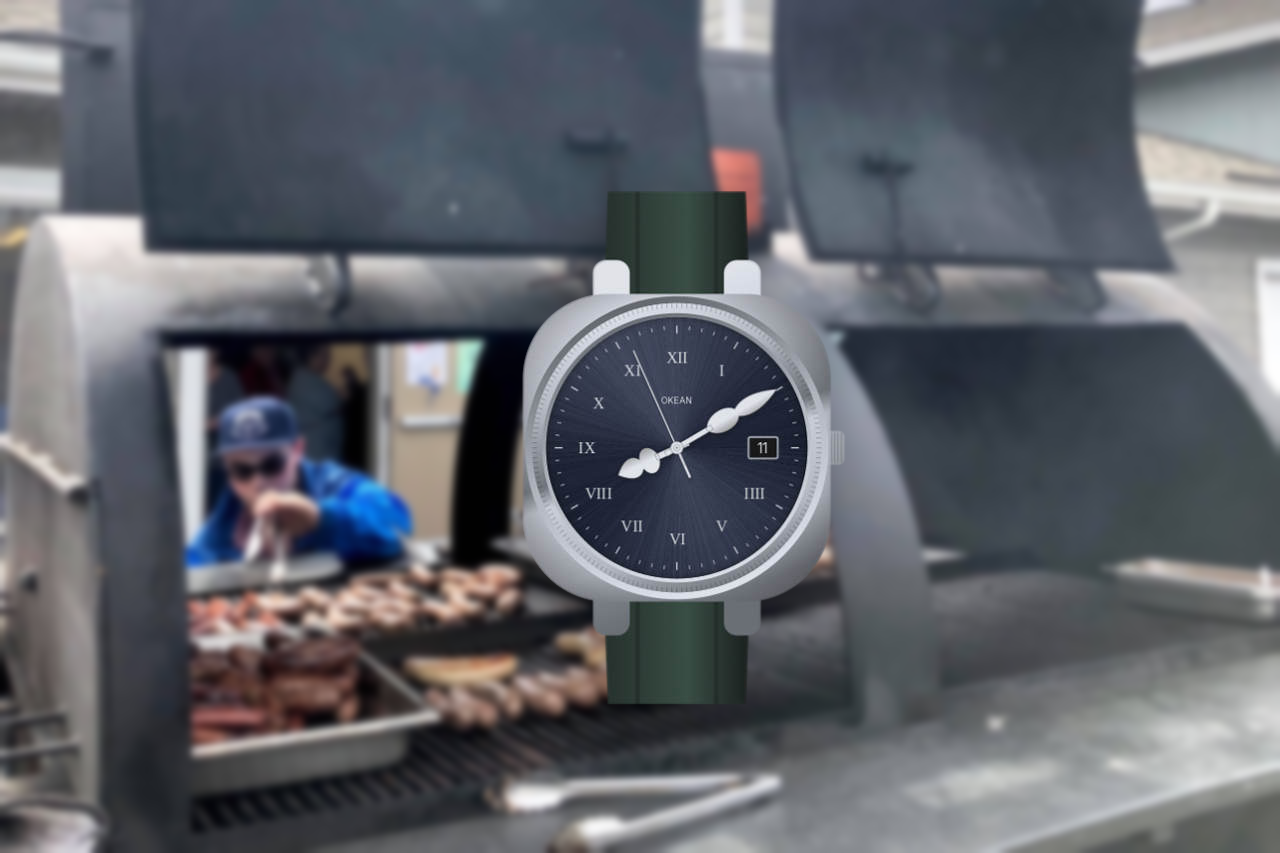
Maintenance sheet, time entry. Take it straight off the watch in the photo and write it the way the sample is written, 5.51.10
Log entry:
8.09.56
